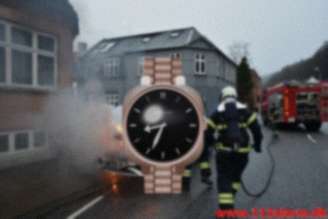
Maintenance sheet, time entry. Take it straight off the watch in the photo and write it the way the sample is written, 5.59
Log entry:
8.34
